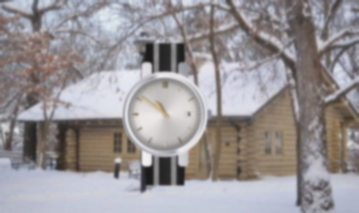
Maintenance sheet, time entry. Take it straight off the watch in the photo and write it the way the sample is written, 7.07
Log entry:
10.51
